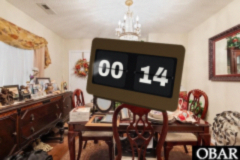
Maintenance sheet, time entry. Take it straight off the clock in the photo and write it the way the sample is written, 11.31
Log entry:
0.14
